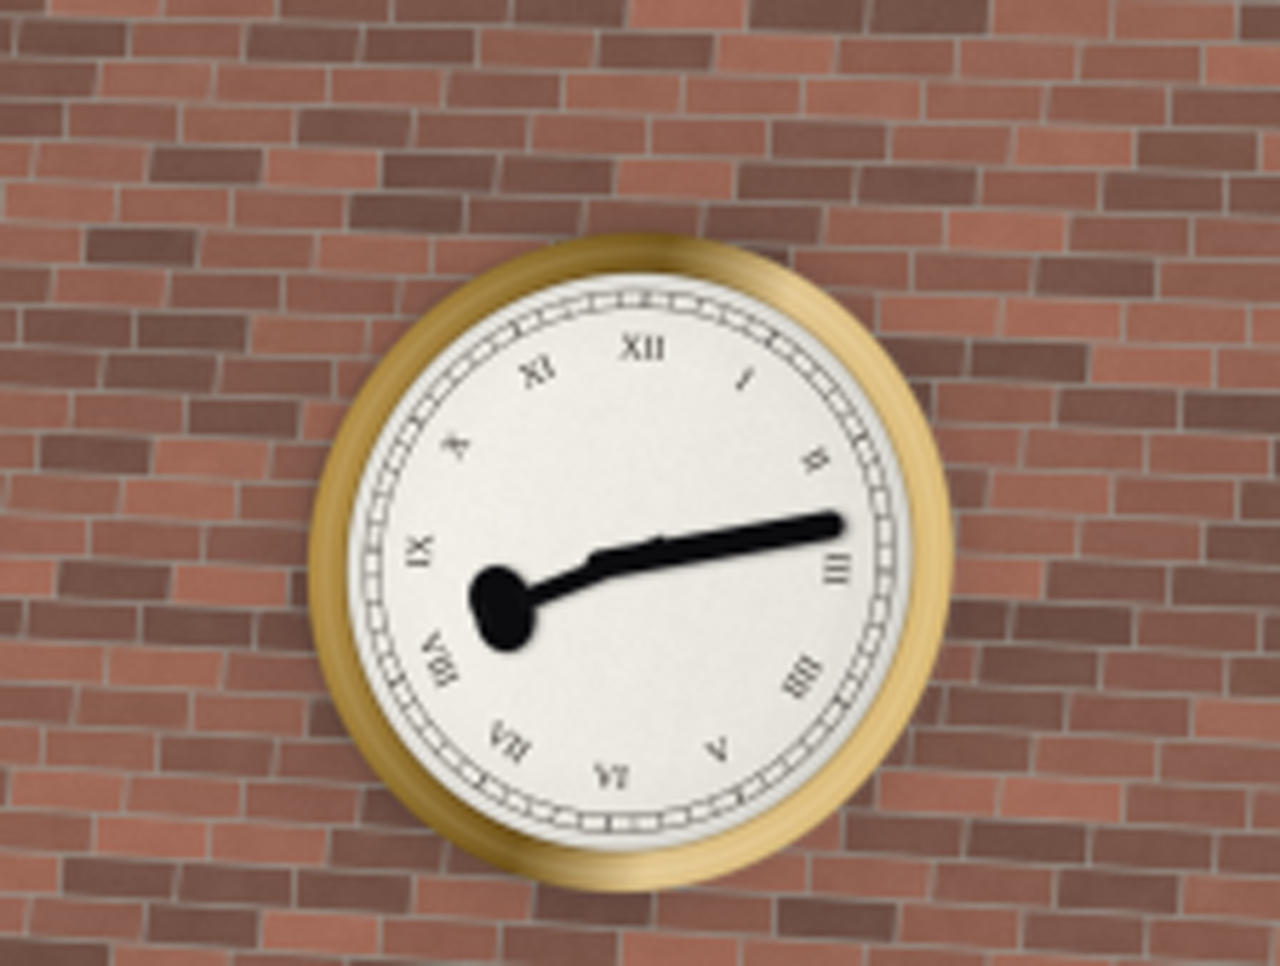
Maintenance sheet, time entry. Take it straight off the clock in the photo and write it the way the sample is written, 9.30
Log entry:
8.13
